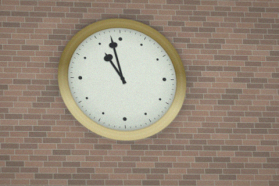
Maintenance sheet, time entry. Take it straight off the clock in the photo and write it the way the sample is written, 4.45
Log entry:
10.58
